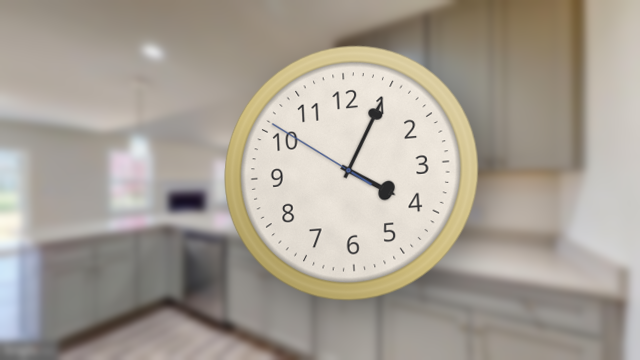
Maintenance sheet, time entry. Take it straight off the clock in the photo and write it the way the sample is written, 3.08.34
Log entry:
4.04.51
